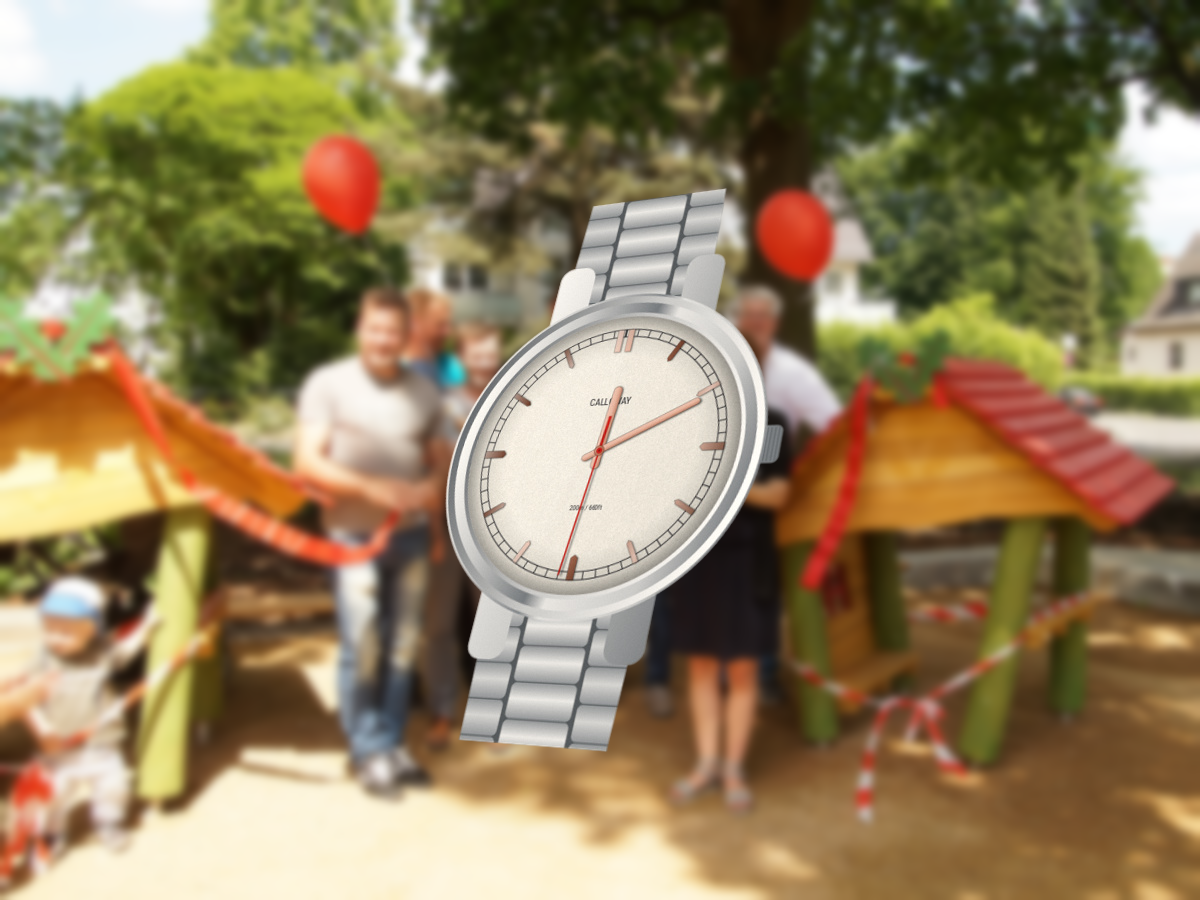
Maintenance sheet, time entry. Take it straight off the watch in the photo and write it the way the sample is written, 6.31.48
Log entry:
12.10.31
